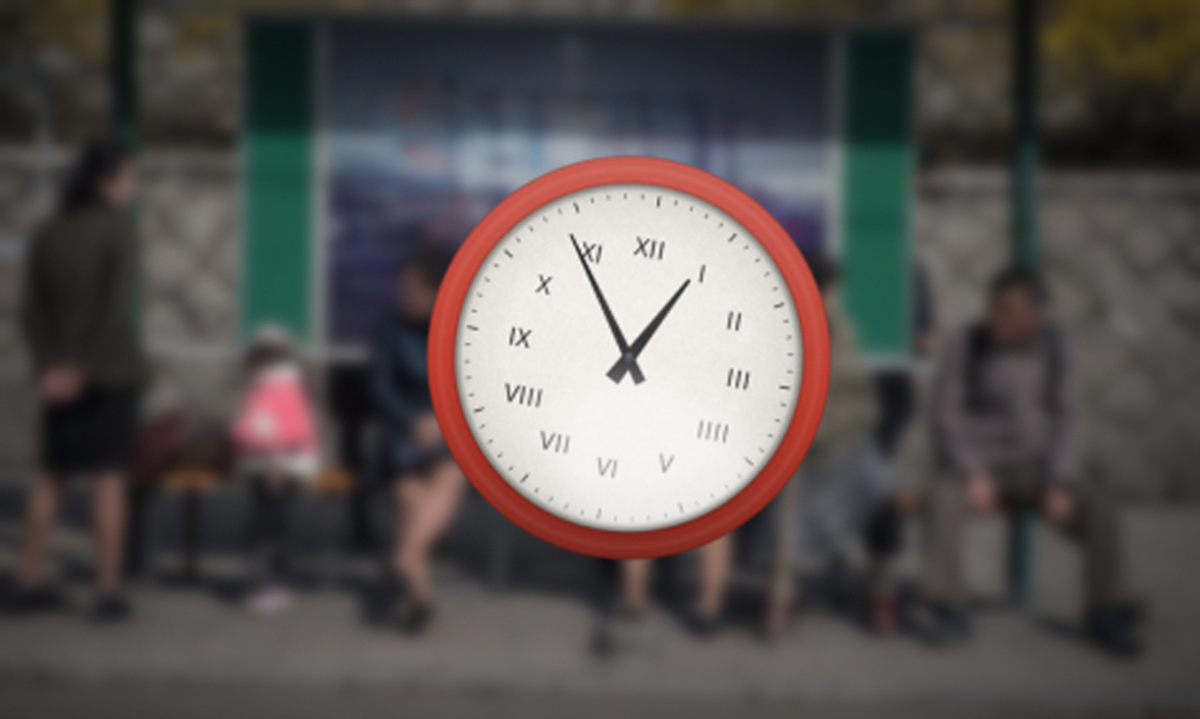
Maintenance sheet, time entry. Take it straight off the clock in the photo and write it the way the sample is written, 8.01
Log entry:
12.54
